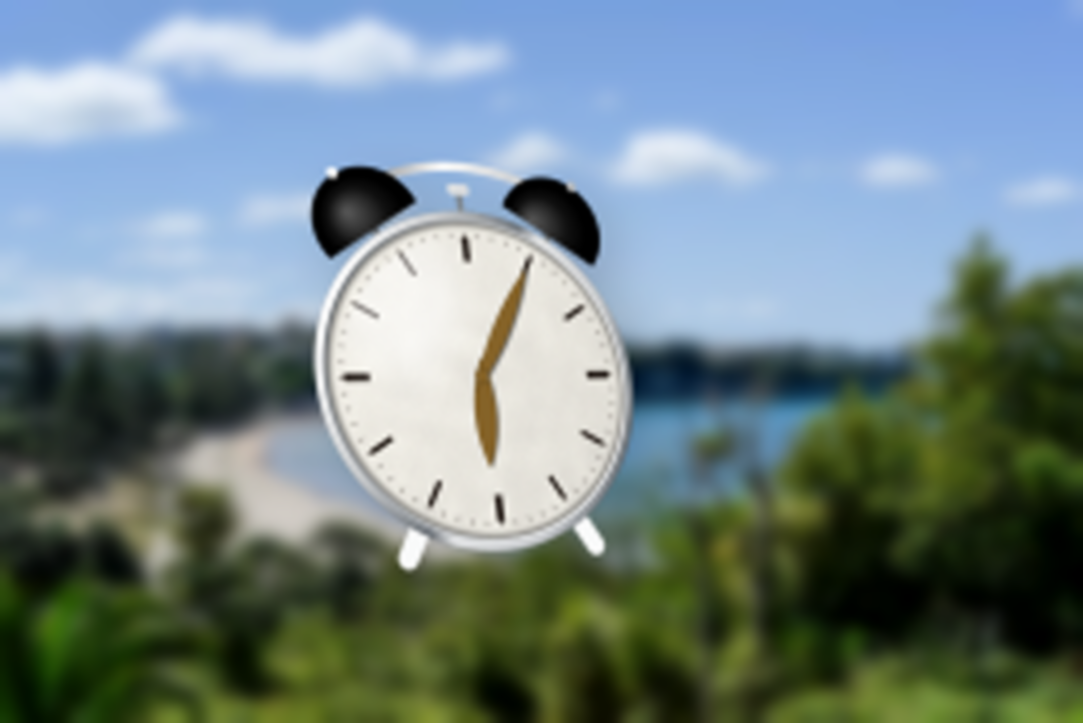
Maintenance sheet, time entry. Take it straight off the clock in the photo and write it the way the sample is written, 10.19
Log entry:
6.05
